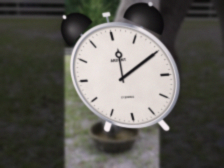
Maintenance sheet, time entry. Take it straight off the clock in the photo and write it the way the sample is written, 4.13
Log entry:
12.10
